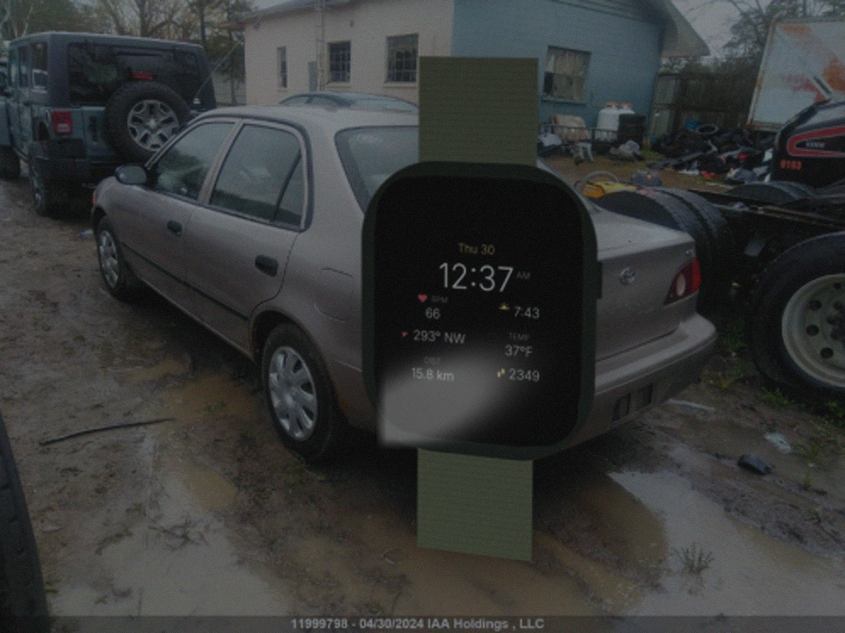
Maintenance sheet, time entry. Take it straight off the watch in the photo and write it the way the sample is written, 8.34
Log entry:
12.37
